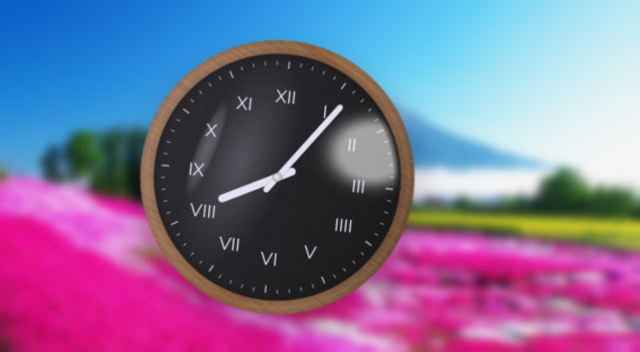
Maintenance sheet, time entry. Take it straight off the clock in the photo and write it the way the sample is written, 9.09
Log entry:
8.06
